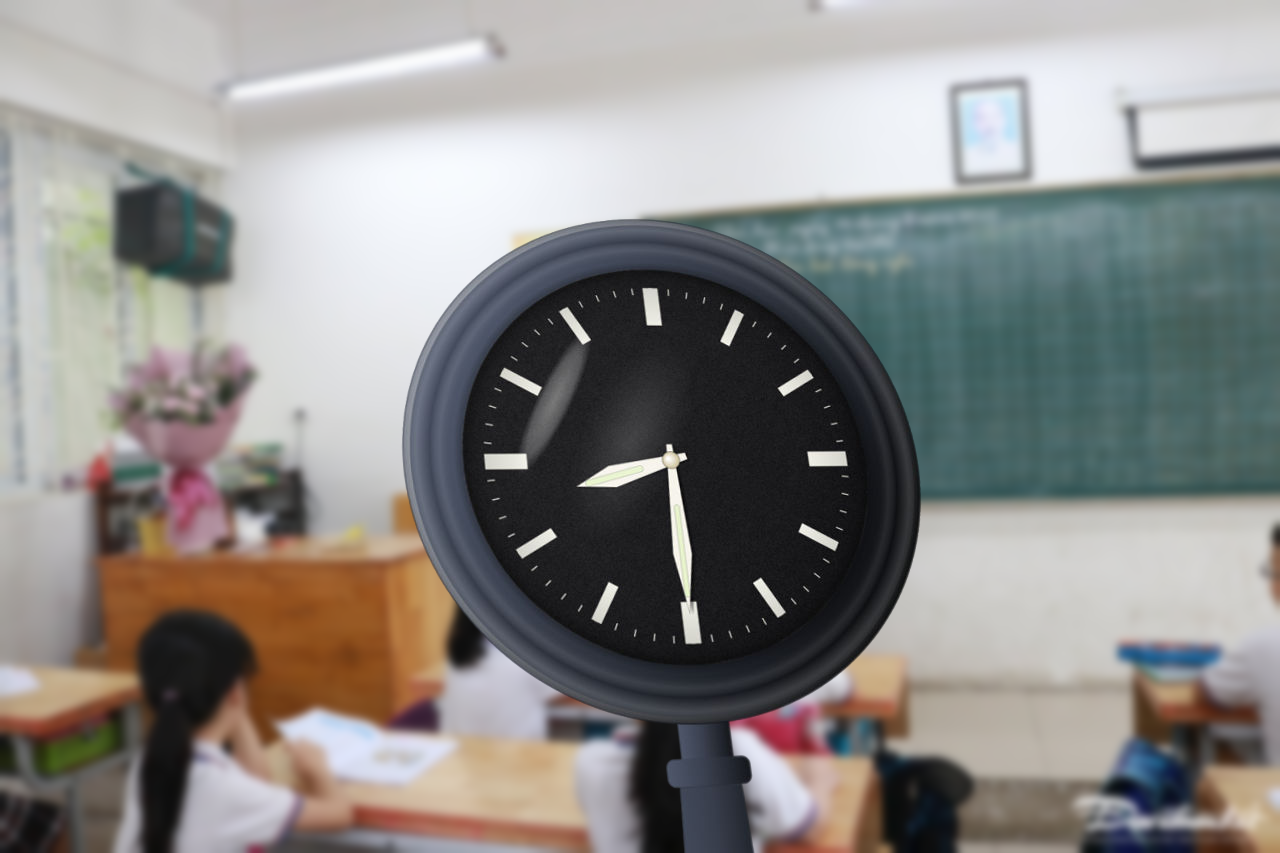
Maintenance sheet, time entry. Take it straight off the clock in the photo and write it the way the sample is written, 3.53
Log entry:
8.30
